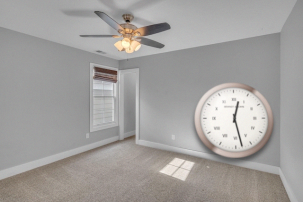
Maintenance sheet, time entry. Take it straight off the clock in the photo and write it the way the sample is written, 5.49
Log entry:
12.28
